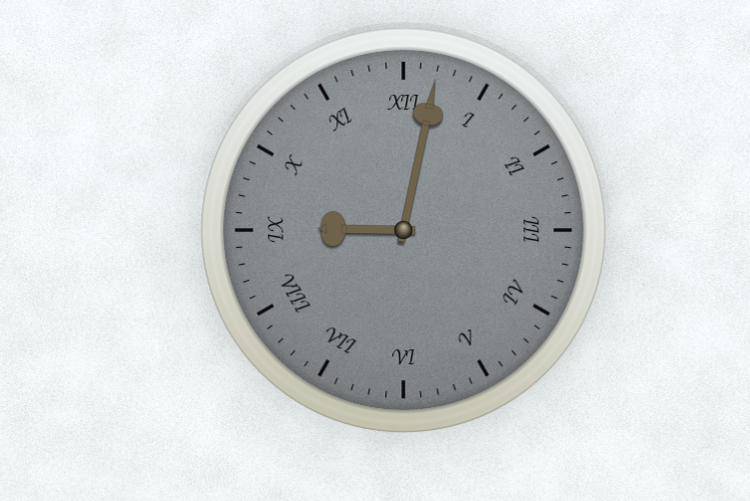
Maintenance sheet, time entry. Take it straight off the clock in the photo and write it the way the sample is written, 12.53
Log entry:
9.02
